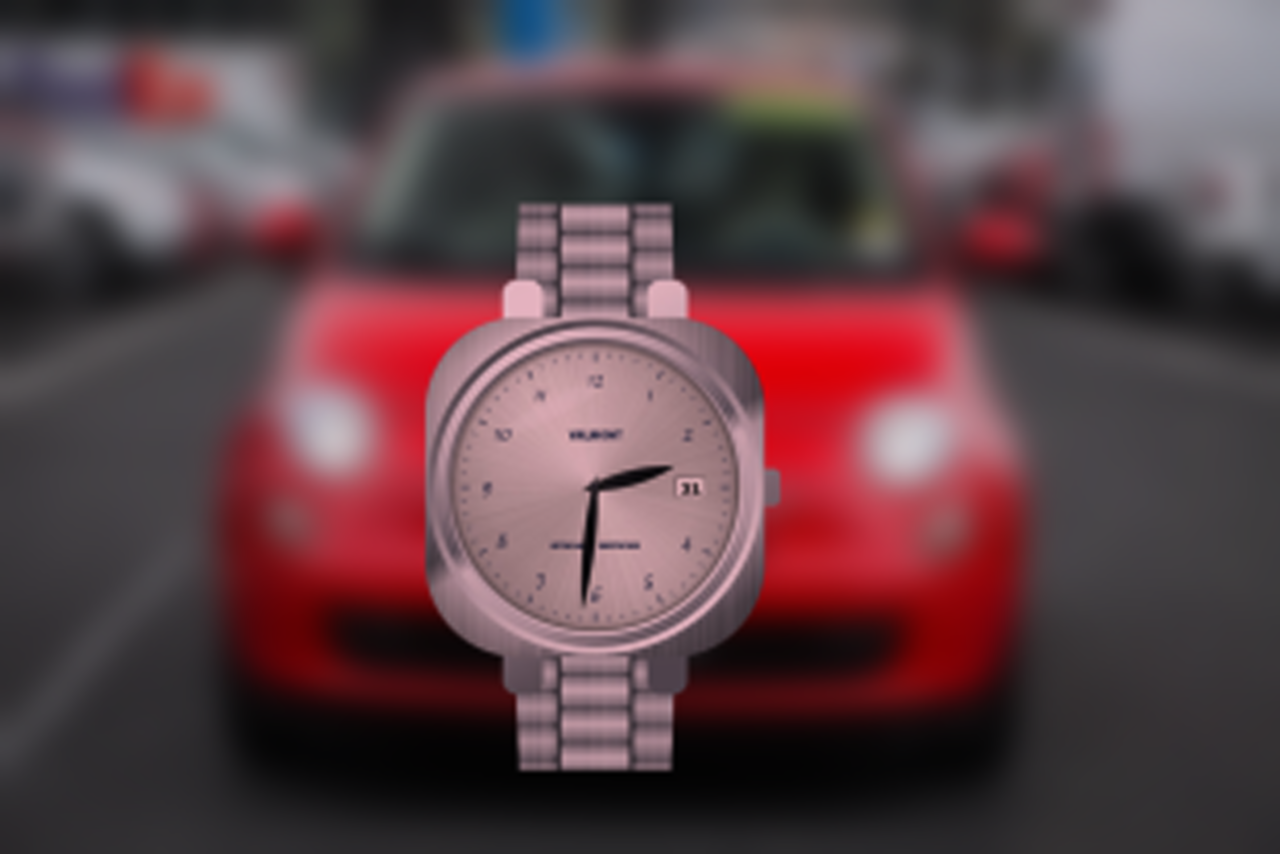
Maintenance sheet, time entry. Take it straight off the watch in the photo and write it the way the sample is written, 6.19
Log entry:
2.31
